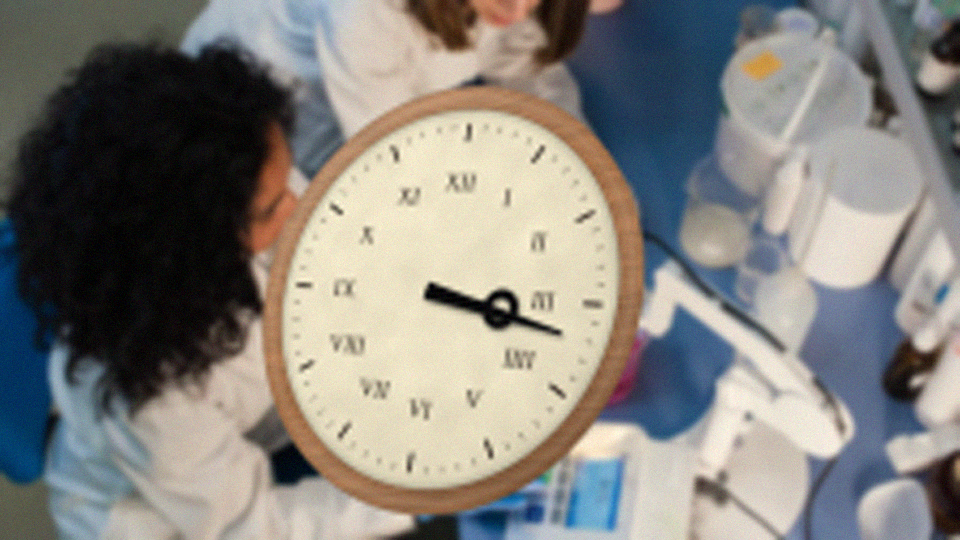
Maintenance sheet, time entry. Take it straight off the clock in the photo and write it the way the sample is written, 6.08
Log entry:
3.17
